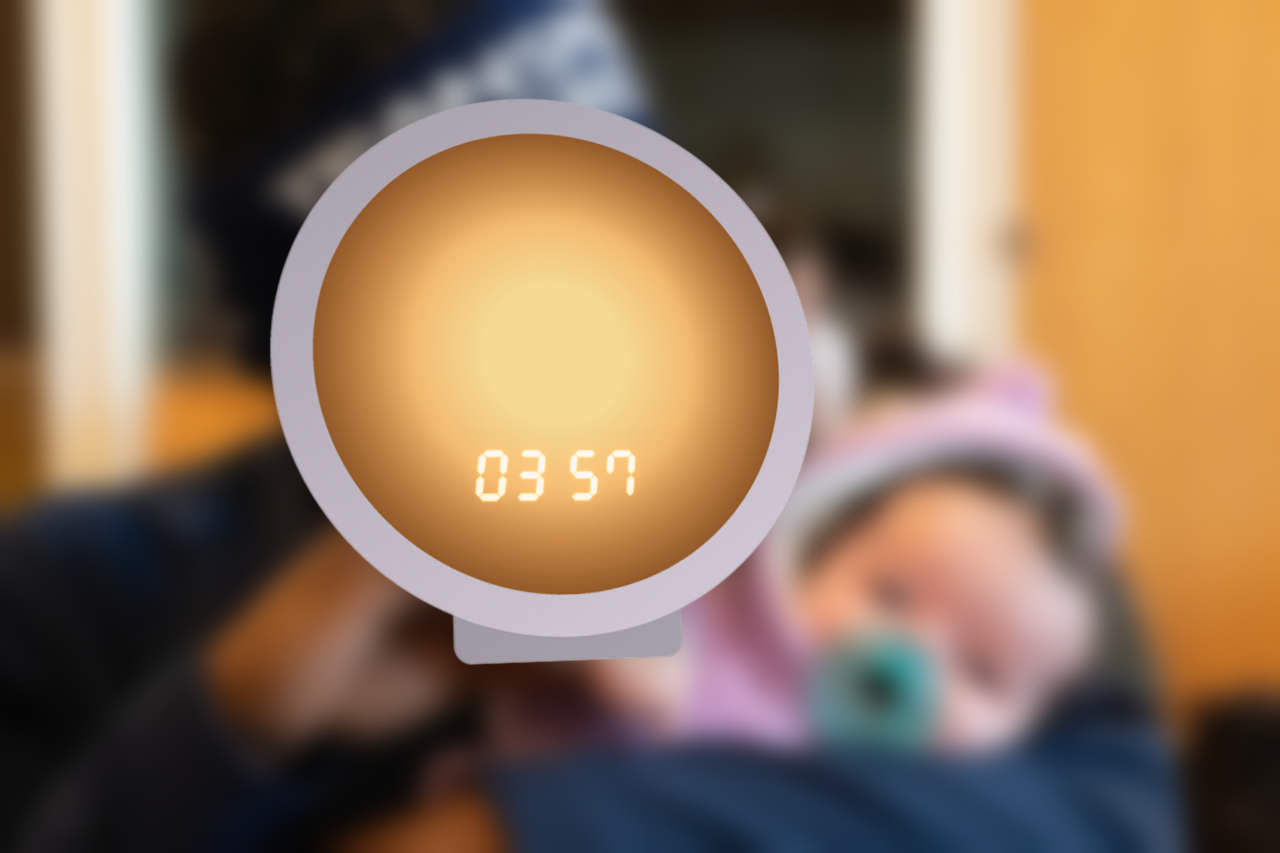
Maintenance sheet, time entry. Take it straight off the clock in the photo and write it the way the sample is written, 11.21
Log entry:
3.57
